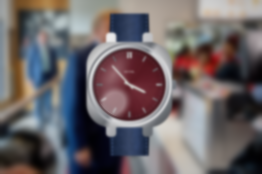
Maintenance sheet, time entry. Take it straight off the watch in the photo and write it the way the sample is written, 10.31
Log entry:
3.53
